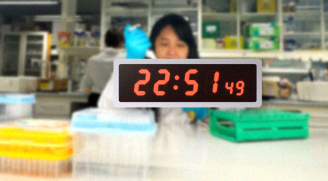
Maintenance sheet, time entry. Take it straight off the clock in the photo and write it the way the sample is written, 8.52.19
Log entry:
22.51.49
